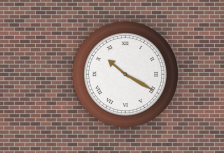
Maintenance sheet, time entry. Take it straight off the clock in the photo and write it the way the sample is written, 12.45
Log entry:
10.20
